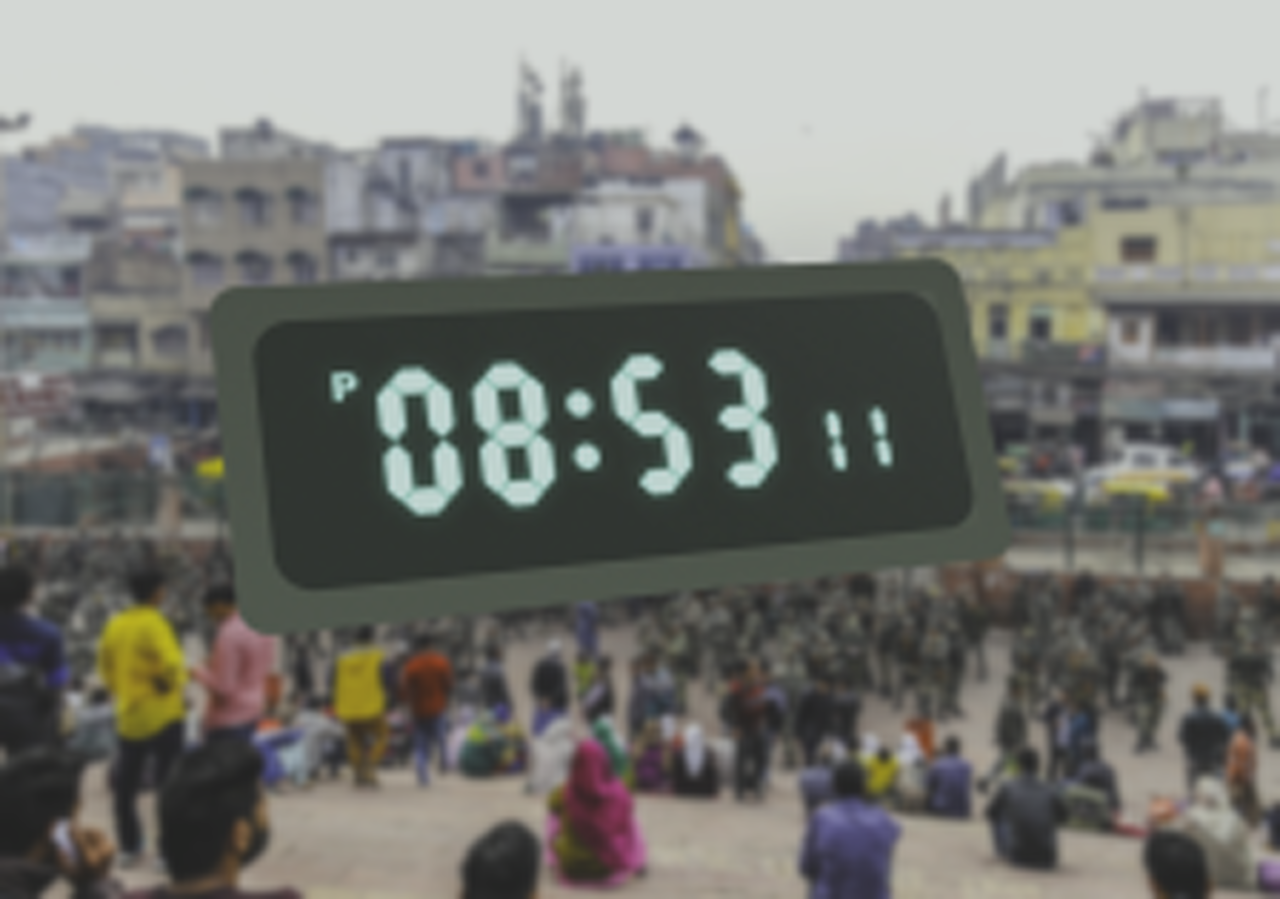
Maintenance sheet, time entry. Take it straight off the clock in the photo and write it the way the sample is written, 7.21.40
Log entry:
8.53.11
